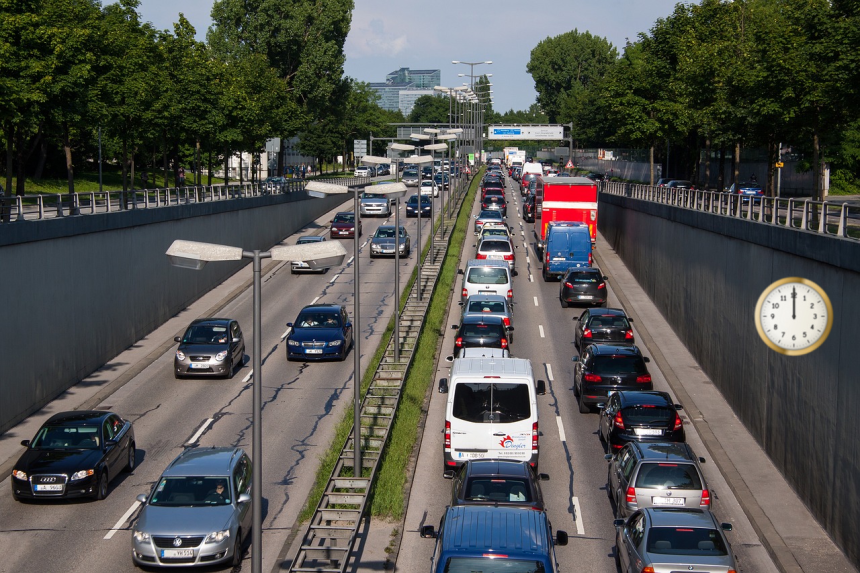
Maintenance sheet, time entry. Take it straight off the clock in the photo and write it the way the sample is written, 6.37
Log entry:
12.00
